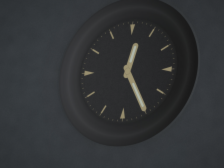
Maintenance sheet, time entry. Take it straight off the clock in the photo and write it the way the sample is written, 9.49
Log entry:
12.25
